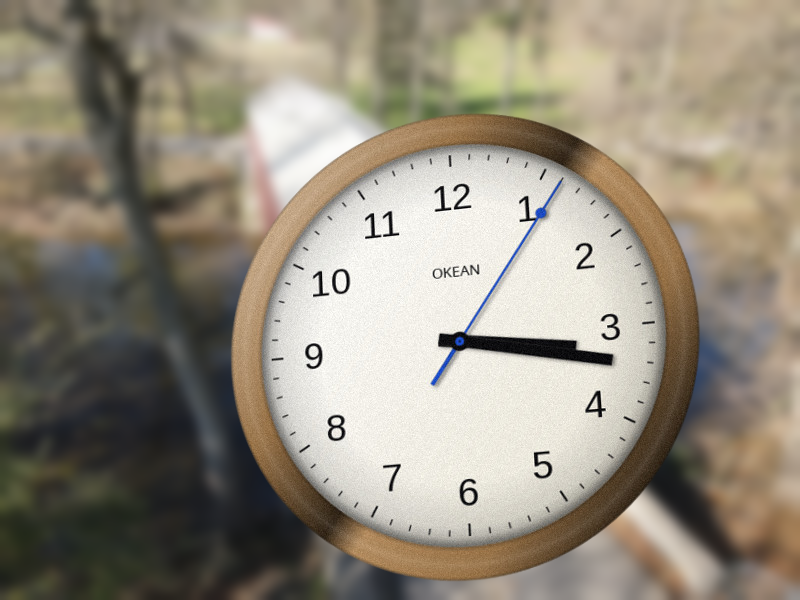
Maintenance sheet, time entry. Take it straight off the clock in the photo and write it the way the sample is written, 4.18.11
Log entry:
3.17.06
